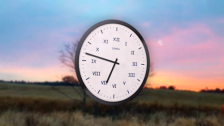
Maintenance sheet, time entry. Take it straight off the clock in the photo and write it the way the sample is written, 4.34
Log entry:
6.47
